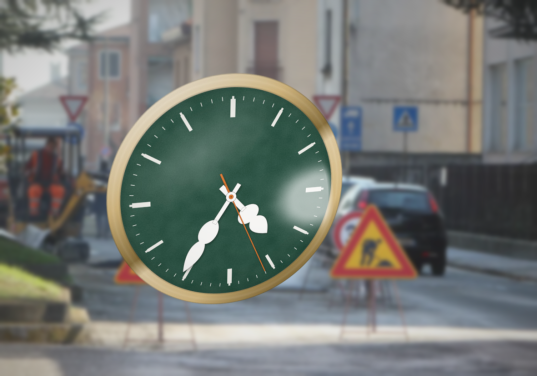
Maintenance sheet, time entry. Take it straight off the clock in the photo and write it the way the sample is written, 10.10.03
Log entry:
4.35.26
